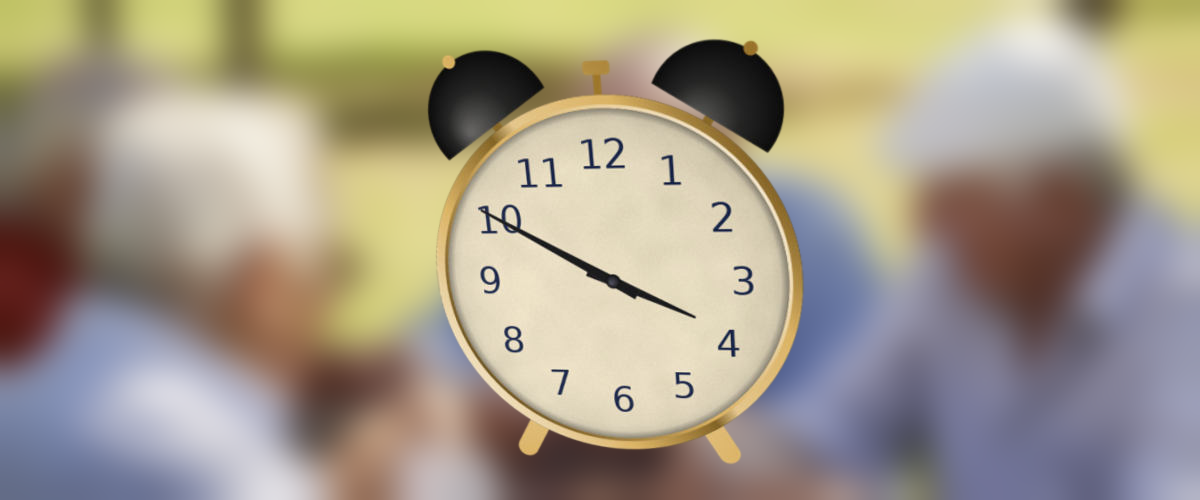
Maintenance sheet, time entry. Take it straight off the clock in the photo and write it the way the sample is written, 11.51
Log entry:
3.50
